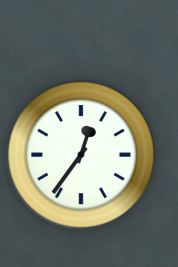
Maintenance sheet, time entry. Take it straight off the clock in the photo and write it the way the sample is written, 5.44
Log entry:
12.36
